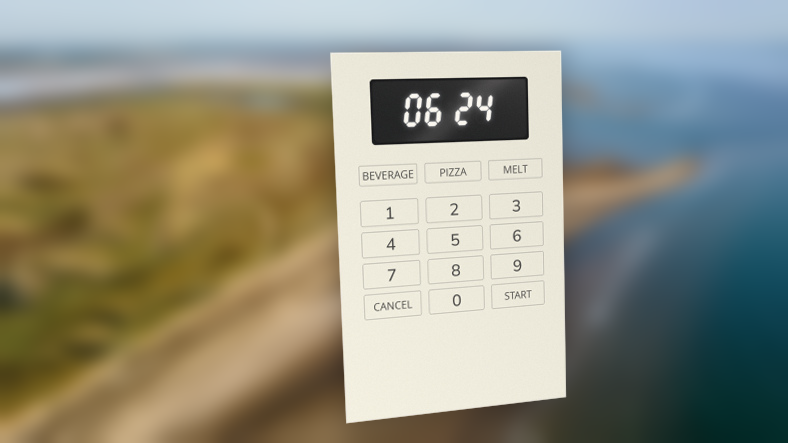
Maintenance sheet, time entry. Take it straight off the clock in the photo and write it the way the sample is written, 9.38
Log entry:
6.24
